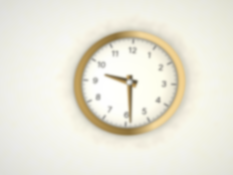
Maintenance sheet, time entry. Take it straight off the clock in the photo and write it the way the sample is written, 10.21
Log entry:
9.29
